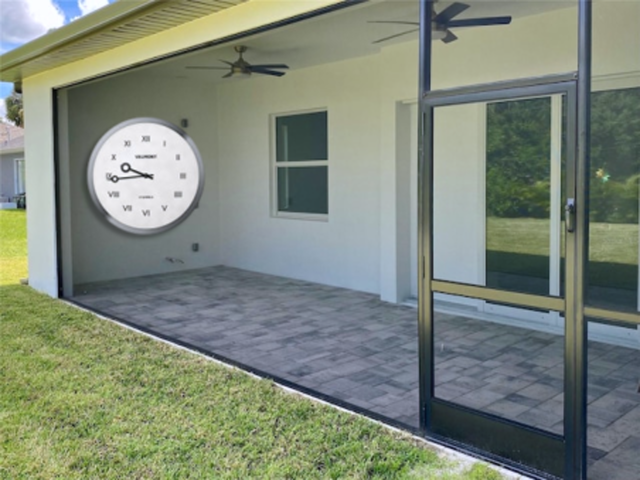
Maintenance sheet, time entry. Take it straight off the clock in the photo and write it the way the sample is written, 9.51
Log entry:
9.44
